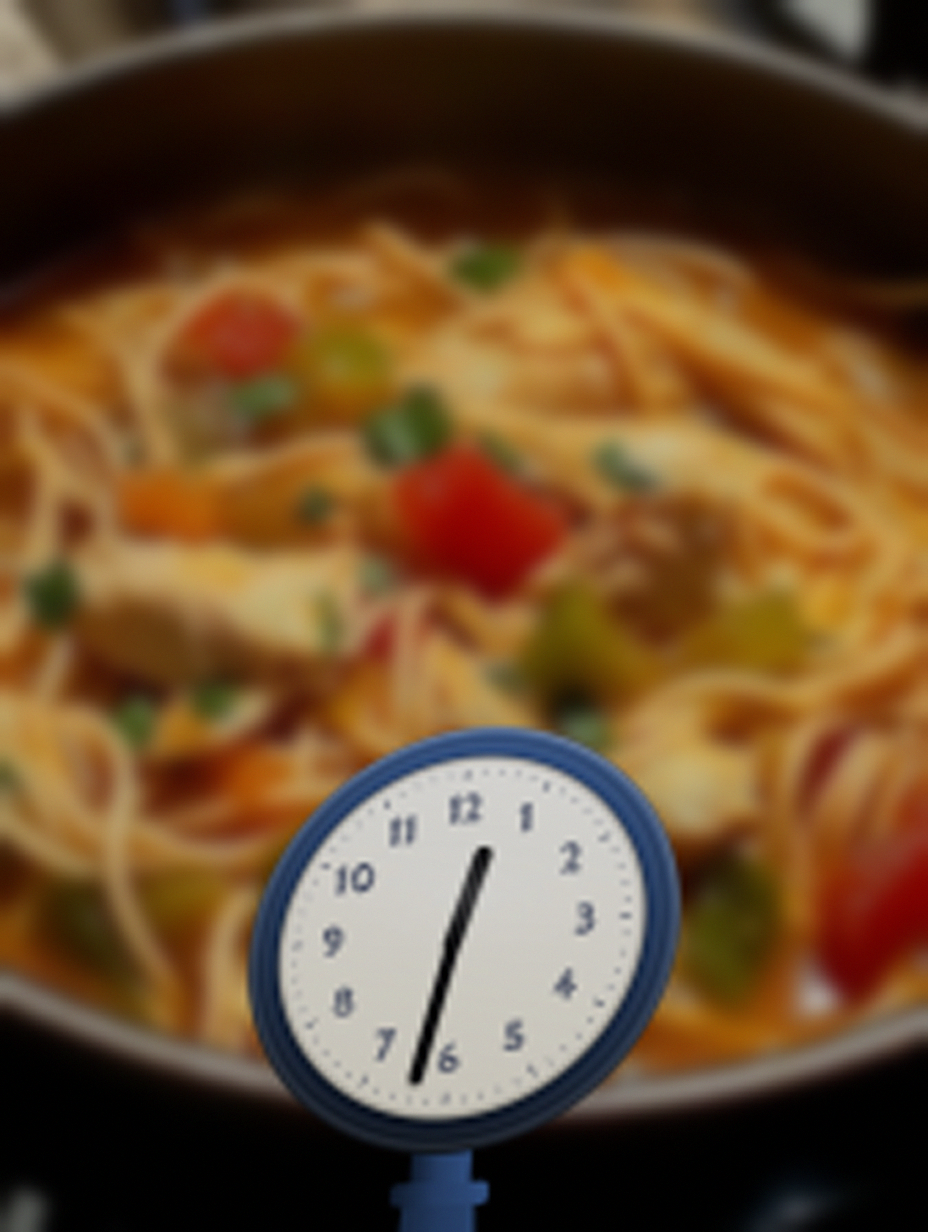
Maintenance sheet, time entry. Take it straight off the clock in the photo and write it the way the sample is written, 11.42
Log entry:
12.32
